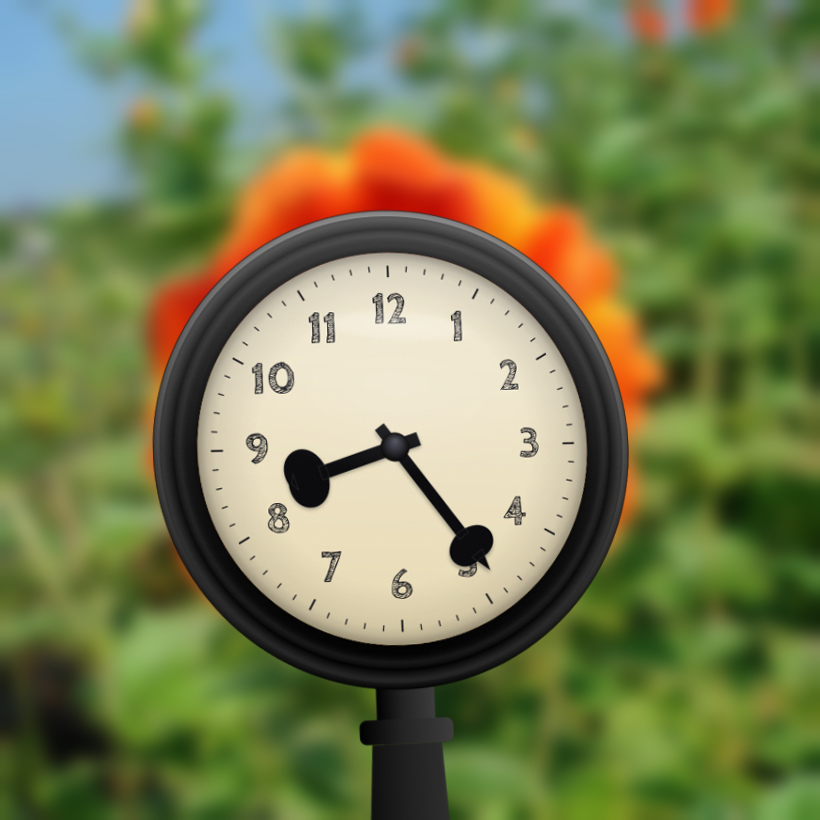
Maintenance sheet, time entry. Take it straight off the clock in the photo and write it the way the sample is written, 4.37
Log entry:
8.24
